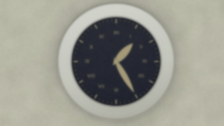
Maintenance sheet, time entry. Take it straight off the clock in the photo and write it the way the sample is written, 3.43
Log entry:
1.25
